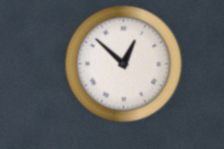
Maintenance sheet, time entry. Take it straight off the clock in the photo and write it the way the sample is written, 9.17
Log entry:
12.52
